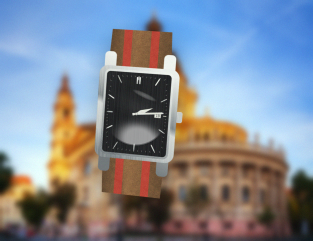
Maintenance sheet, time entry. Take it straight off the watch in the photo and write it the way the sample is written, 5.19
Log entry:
2.14
